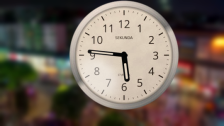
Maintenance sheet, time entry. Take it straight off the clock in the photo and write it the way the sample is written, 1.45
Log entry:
5.46
